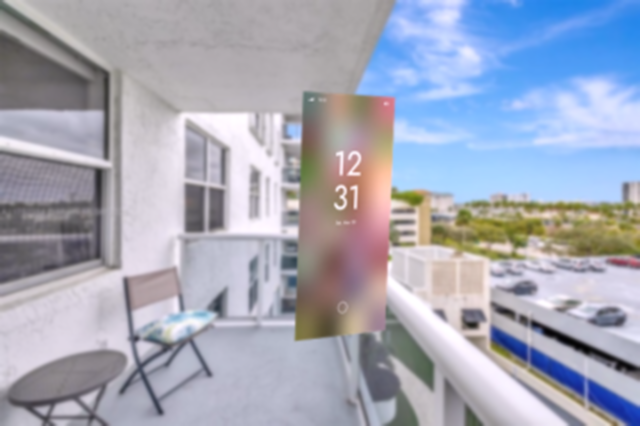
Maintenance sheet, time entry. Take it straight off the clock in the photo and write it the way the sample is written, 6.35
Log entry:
12.31
